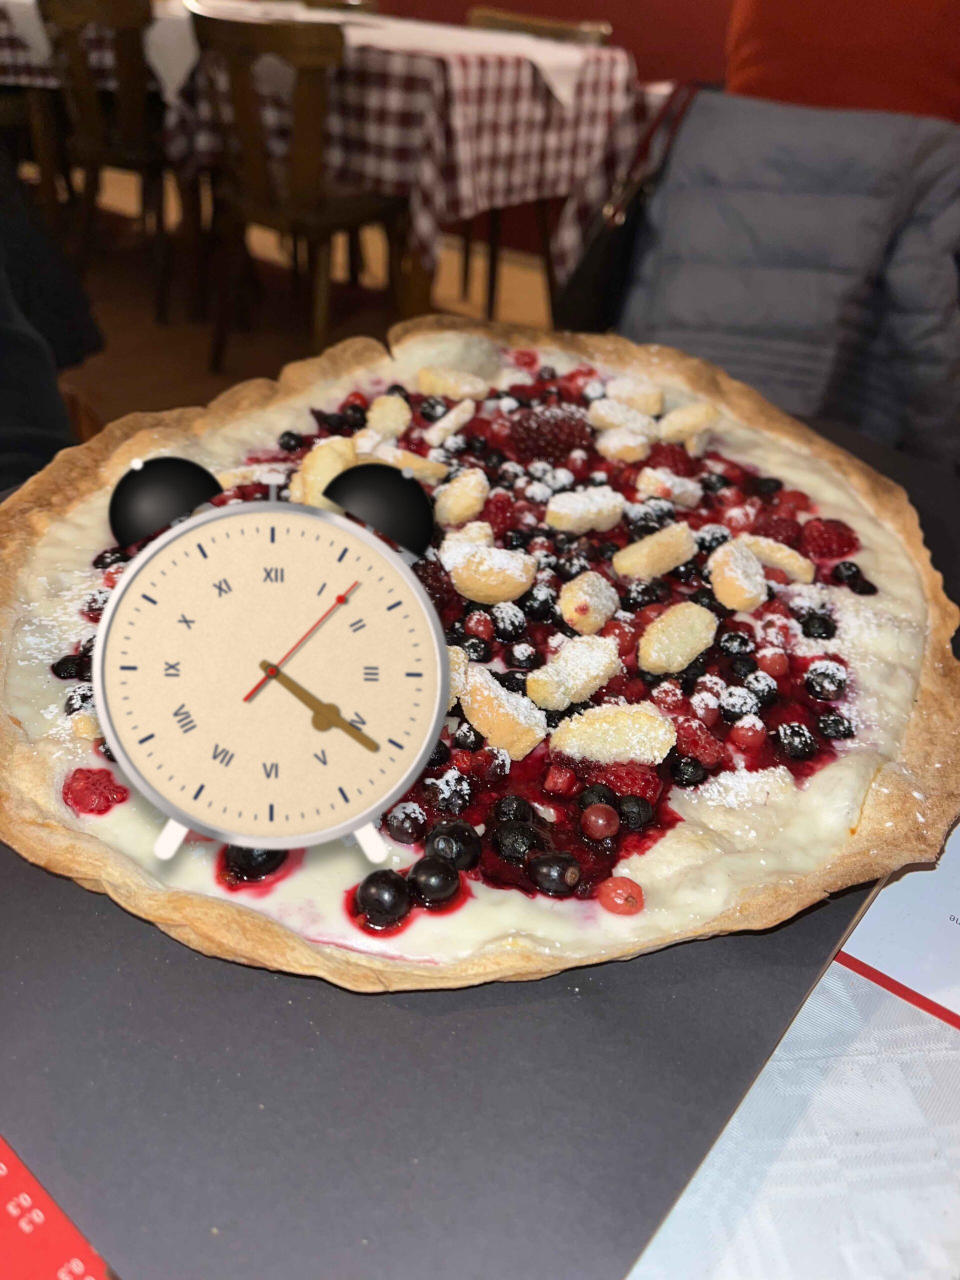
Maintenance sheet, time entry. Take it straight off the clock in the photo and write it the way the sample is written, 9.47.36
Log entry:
4.21.07
